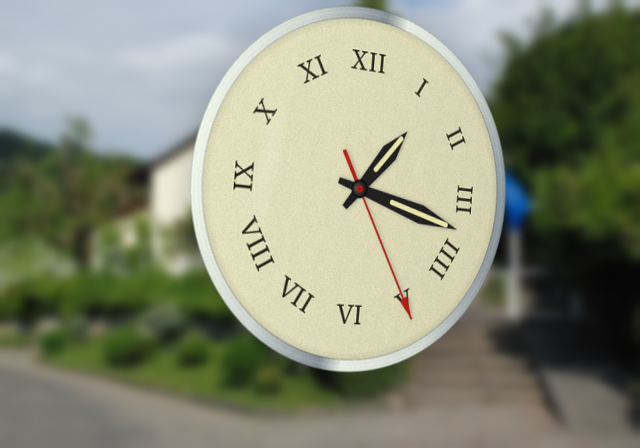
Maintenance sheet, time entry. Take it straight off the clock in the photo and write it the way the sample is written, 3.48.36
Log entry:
1.17.25
